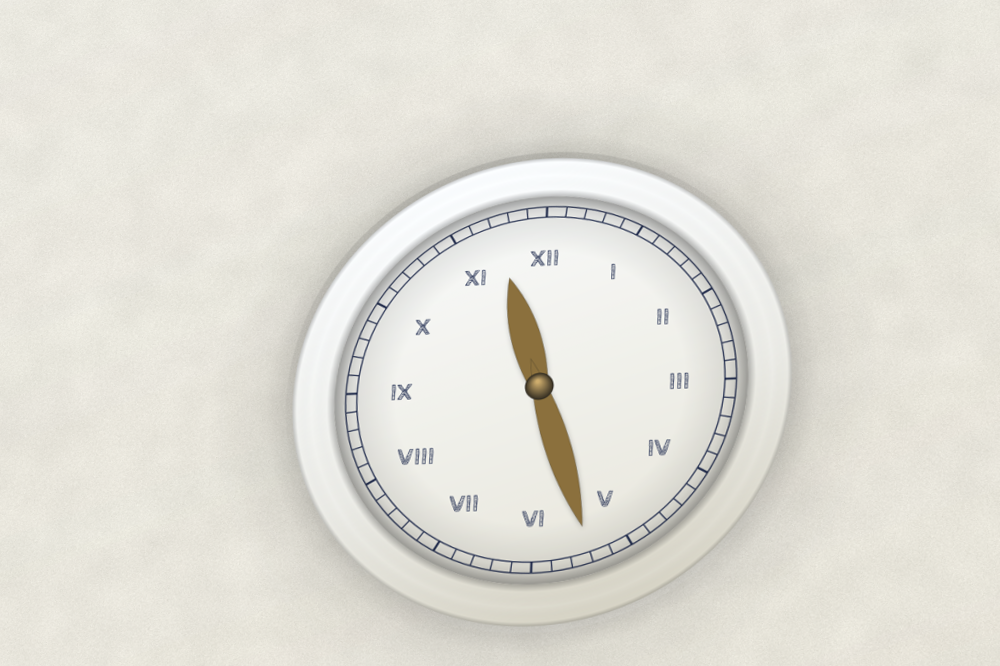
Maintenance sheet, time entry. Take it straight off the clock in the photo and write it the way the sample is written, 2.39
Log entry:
11.27
